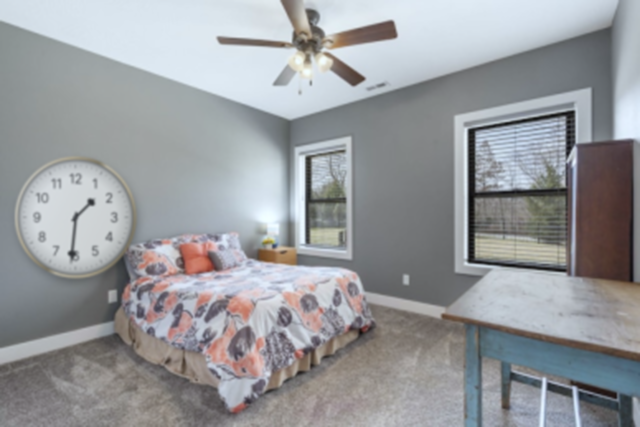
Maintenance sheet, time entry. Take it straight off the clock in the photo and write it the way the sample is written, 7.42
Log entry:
1.31
